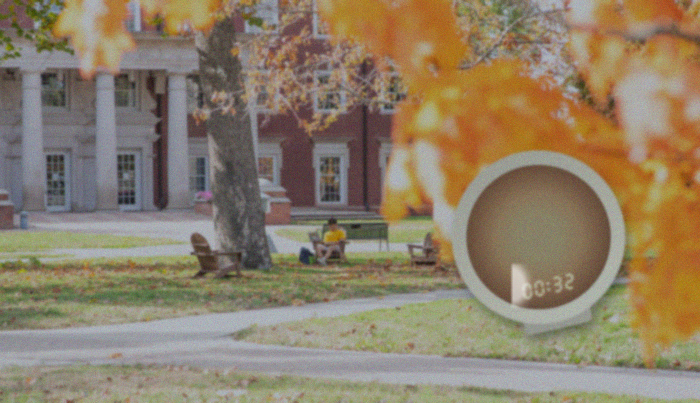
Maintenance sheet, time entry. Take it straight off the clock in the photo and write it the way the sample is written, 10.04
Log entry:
0.32
